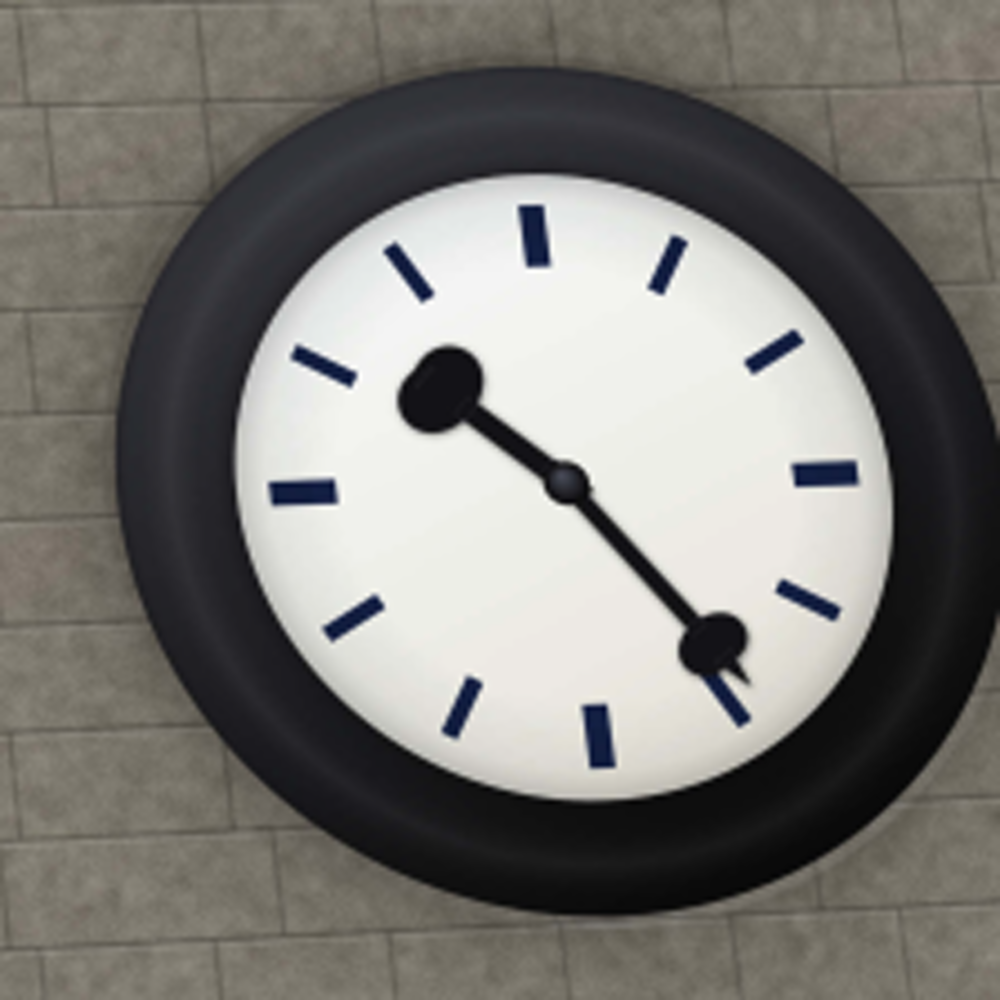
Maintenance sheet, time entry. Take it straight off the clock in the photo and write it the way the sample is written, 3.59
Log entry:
10.24
